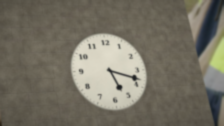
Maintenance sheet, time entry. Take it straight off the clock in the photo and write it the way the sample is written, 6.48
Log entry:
5.18
